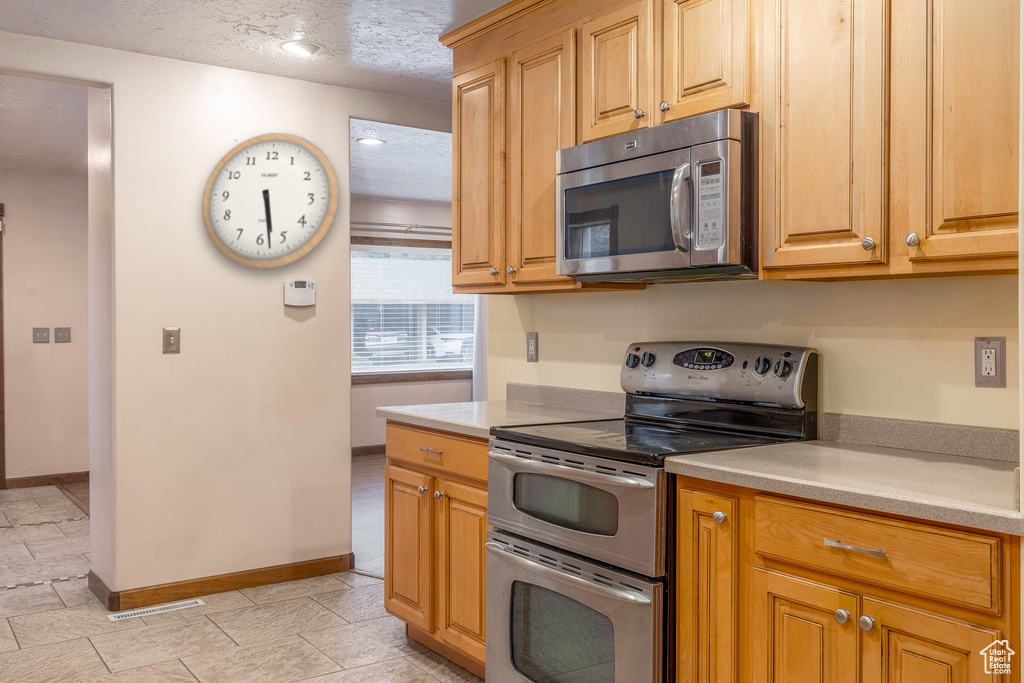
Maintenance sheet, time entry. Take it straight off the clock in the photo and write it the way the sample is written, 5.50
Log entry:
5.28
